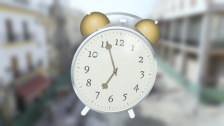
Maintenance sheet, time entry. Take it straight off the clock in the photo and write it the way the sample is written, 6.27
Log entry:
6.56
